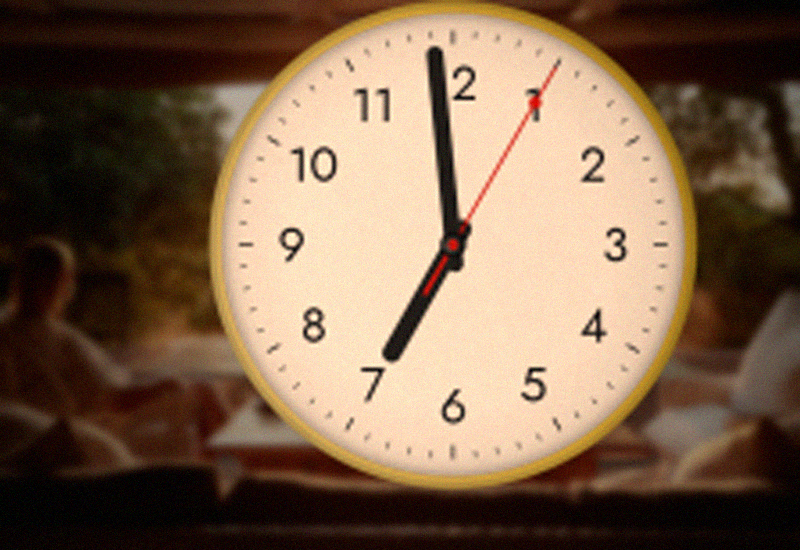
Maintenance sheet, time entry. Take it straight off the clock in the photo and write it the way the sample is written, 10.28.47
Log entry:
6.59.05
